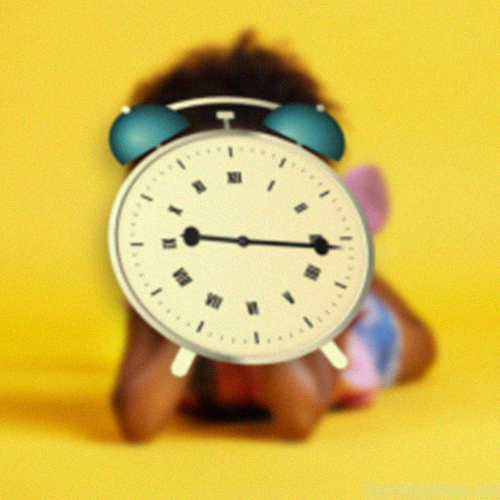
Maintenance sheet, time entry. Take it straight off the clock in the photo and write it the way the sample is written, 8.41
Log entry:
9.16
